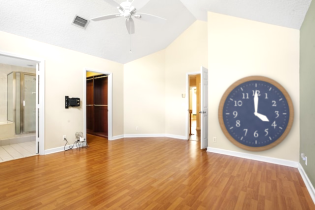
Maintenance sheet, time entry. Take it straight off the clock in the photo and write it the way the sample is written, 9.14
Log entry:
4.00
